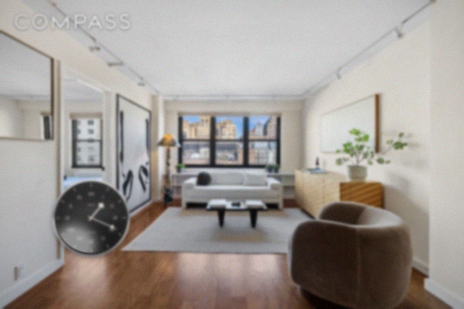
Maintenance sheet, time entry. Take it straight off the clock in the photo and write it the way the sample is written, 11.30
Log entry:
1.19
